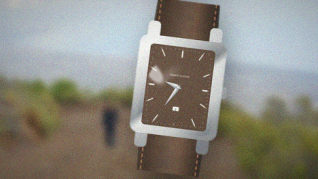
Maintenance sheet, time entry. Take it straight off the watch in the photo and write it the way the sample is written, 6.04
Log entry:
9.35
